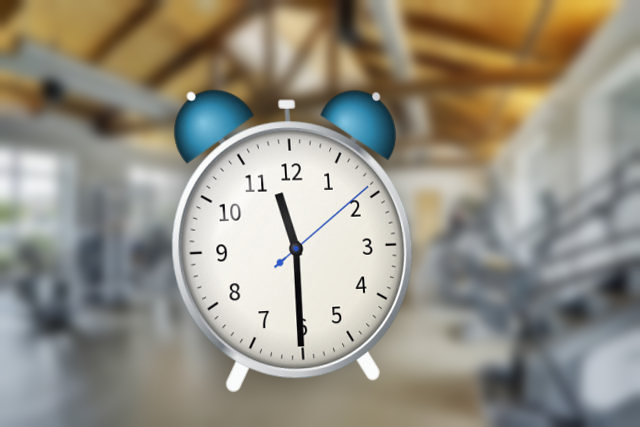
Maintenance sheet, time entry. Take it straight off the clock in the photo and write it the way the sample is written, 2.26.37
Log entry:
11.30.09
